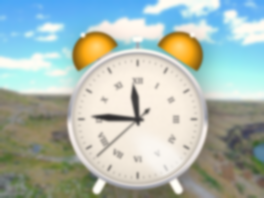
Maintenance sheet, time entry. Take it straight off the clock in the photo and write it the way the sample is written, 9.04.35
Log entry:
11.45.38
